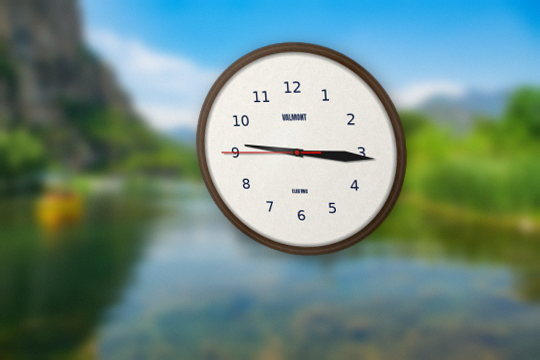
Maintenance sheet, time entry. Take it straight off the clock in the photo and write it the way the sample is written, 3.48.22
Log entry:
9.15.45
